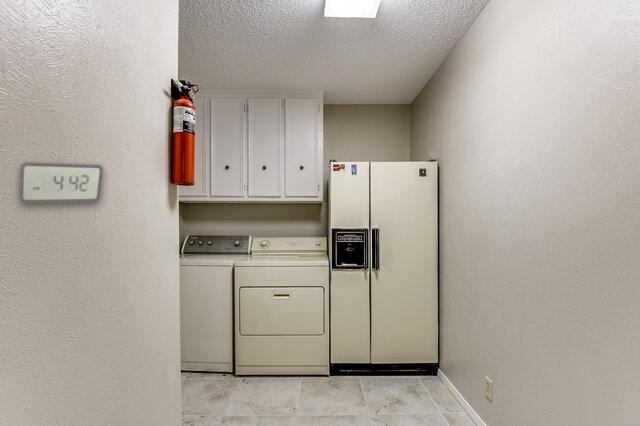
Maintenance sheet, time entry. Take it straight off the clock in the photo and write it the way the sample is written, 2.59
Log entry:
4.42
